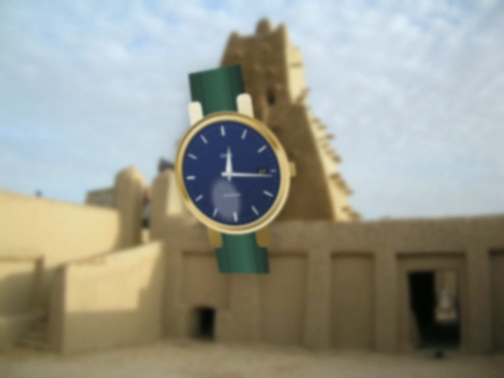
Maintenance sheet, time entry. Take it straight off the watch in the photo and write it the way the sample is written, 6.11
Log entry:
12.16
